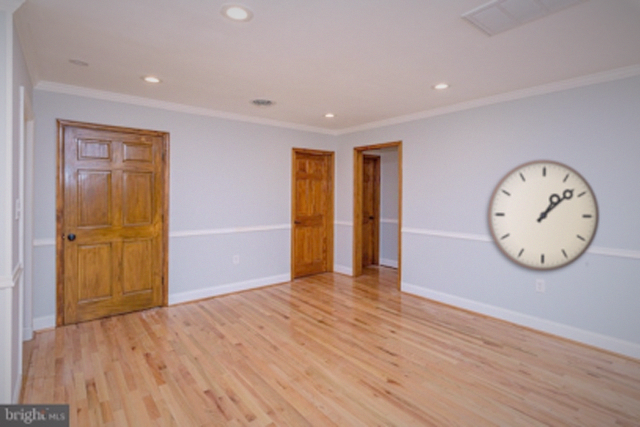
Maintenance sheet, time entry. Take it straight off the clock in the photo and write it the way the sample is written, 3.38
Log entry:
1.08
